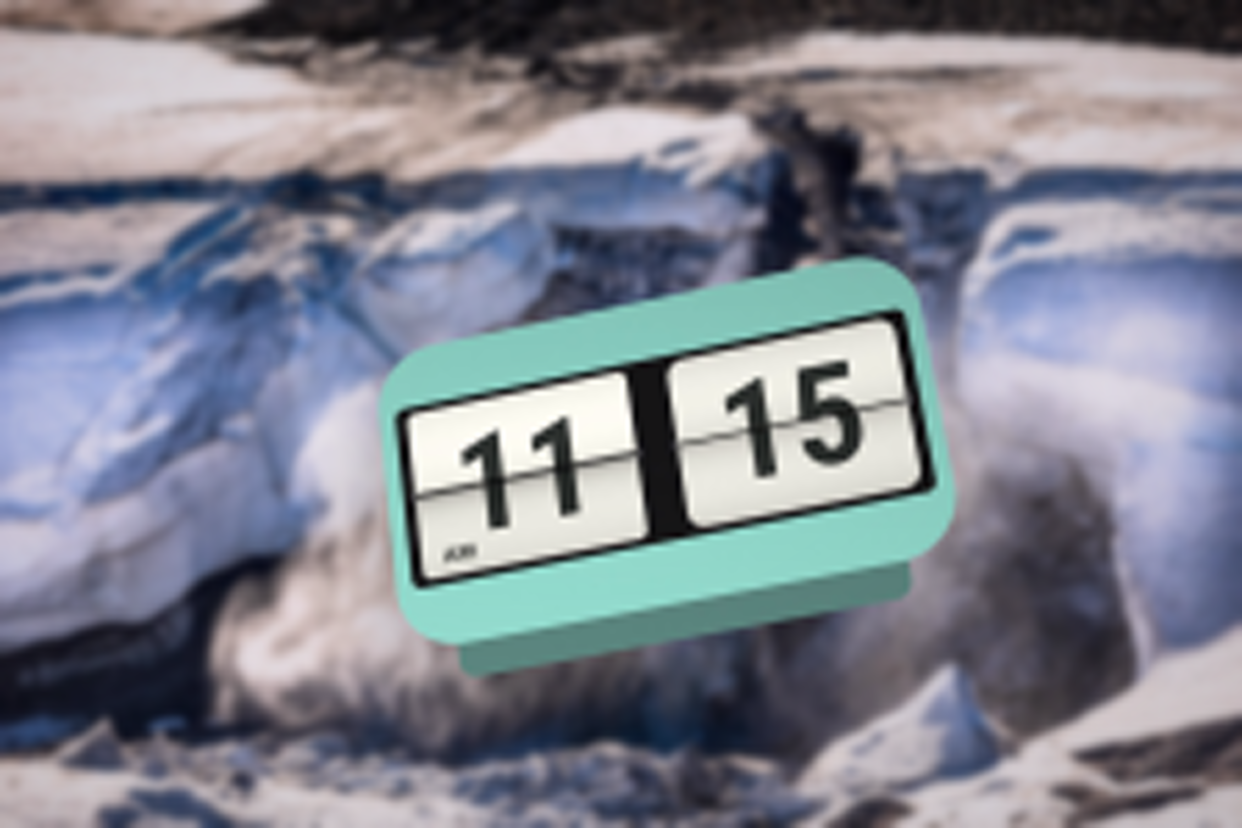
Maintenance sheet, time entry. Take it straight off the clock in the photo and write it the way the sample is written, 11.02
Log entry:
11.15
